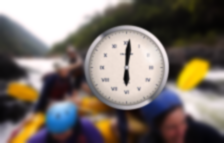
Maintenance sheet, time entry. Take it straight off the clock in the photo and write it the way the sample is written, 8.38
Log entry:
6.01
